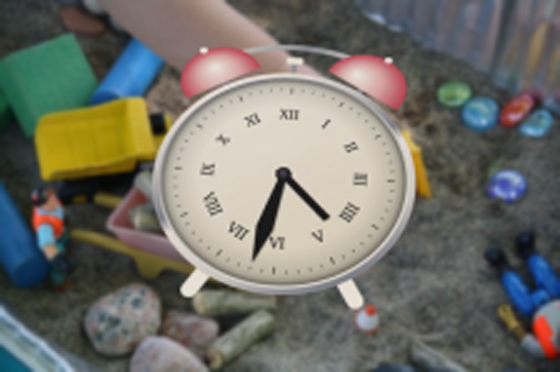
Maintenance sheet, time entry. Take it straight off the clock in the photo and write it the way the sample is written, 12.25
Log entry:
4.32
